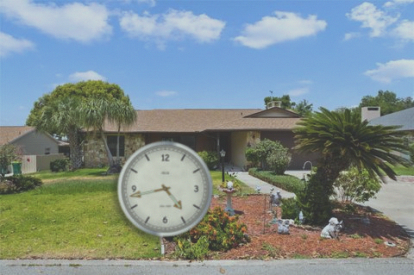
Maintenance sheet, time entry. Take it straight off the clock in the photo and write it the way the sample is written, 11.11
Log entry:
4.43
